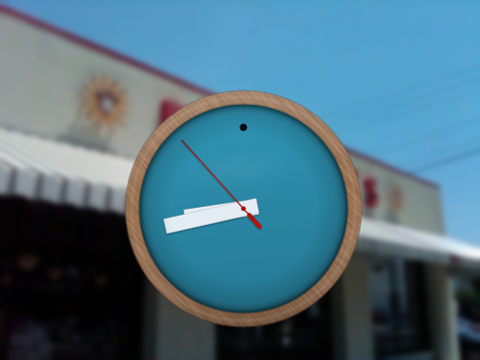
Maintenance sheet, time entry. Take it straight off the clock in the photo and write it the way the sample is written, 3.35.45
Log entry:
8.42.53
